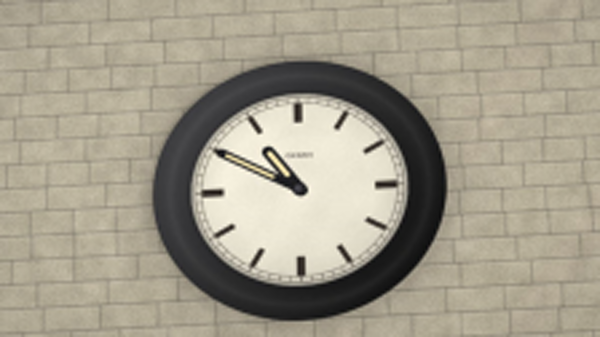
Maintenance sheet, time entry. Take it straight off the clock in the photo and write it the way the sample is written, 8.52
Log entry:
10.50
